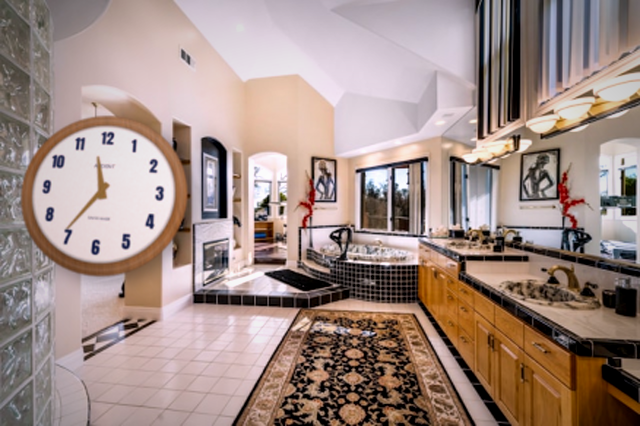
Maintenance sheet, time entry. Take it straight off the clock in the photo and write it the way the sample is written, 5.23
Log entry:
11.36
